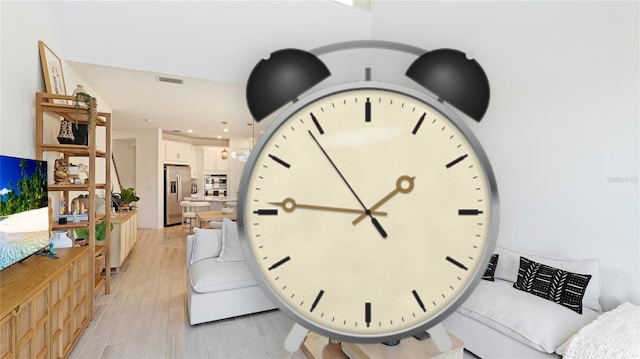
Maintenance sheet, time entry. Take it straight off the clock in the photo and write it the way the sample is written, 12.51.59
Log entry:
1.45.54
